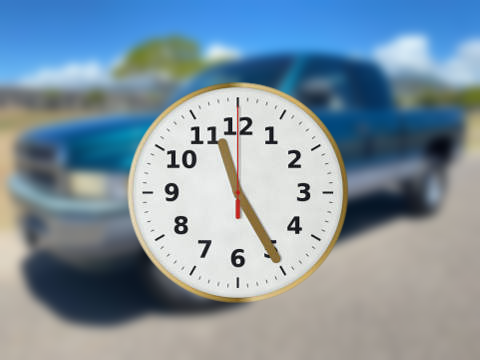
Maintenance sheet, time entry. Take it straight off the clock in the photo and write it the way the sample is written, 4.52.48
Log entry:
11.25.00
